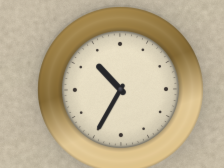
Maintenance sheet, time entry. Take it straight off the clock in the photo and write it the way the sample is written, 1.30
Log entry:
10.35
